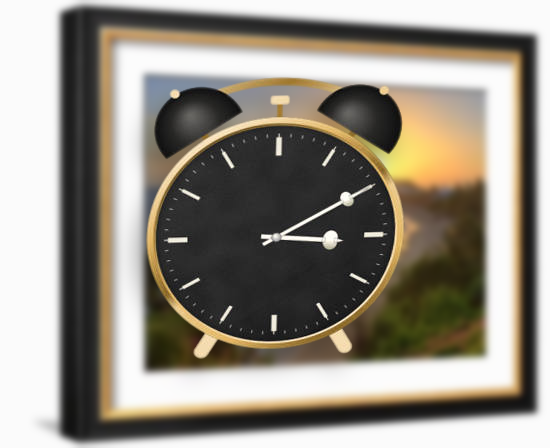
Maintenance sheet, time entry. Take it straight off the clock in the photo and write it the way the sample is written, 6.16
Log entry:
3.10
